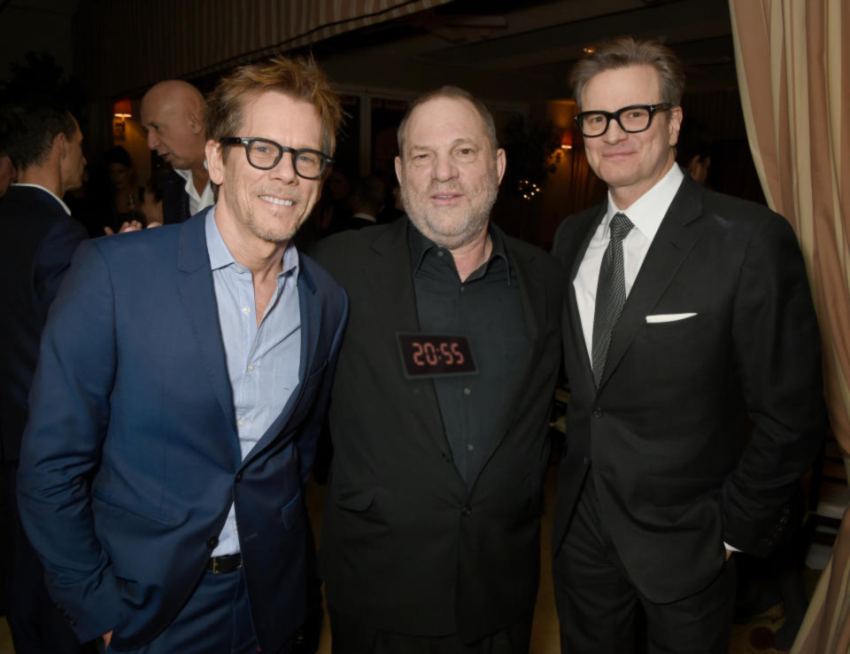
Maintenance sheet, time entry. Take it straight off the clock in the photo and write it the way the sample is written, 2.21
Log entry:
20.55
